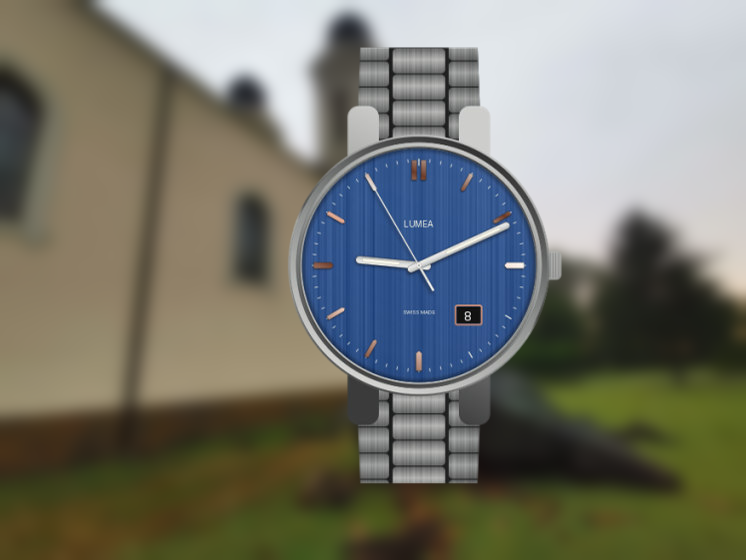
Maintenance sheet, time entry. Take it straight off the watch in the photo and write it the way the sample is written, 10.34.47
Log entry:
9.10.55
